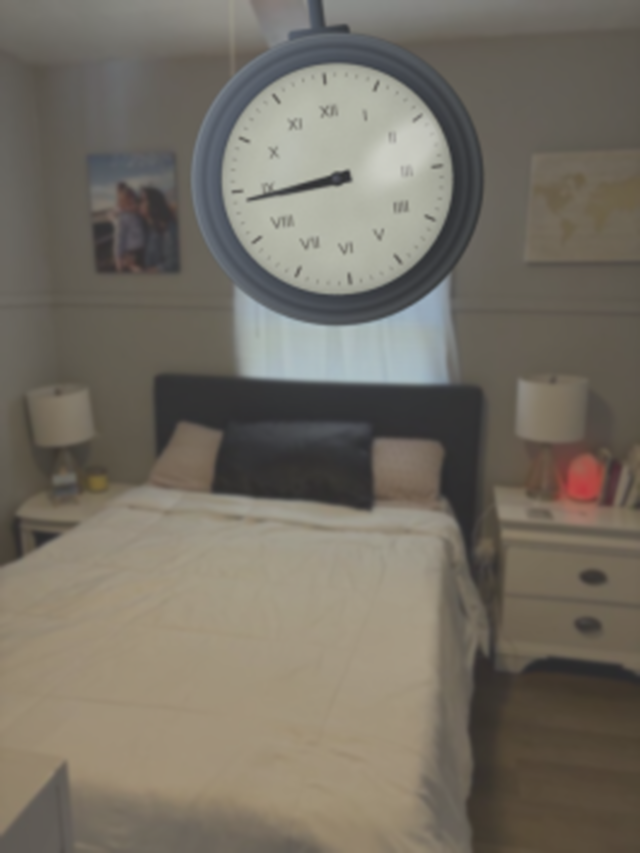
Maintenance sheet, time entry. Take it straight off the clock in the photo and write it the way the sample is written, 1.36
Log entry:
8.44
